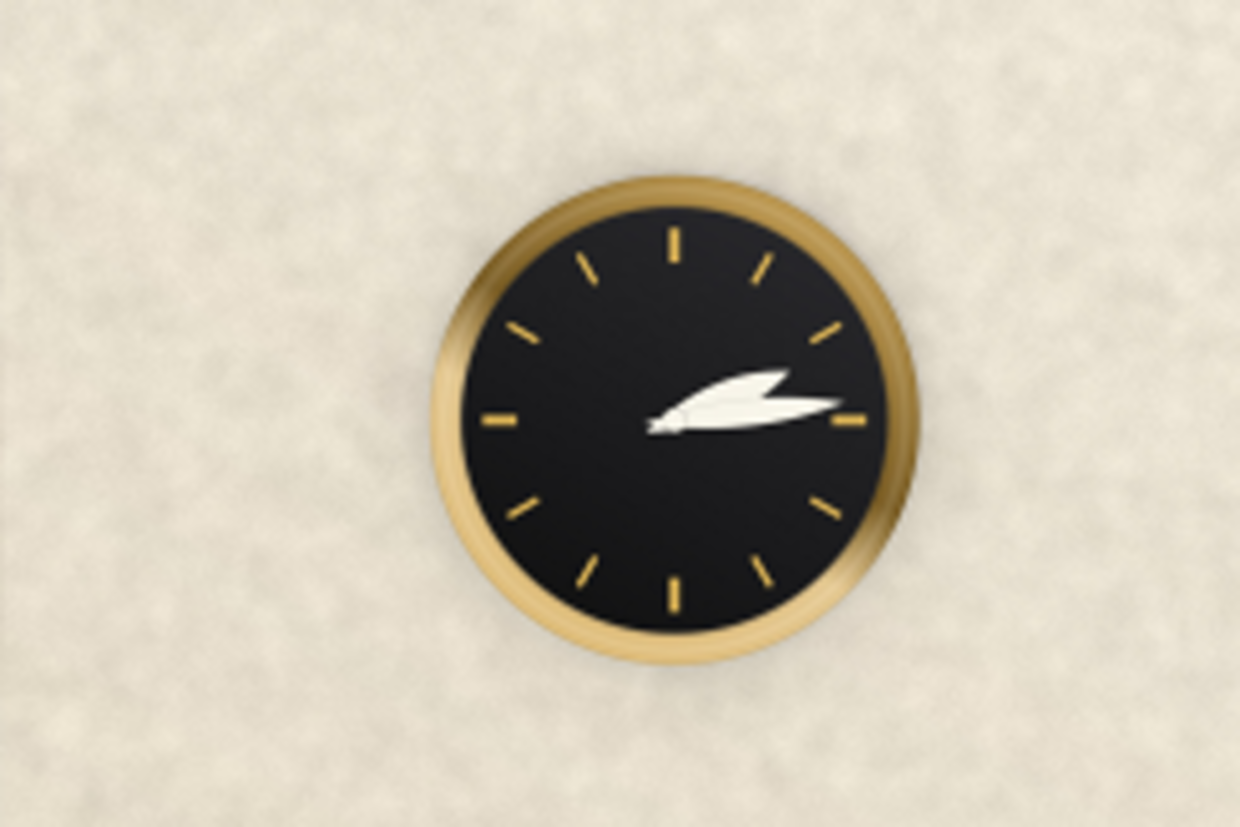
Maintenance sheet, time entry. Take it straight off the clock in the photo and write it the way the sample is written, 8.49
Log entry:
2.14
